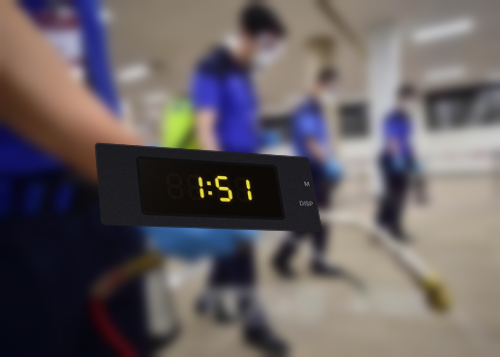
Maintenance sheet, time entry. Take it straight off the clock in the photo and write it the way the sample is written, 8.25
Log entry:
1.51
